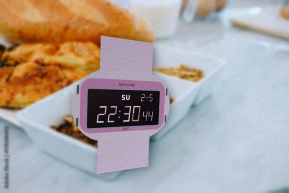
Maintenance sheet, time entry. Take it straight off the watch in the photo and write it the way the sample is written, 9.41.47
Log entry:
22.30.44
